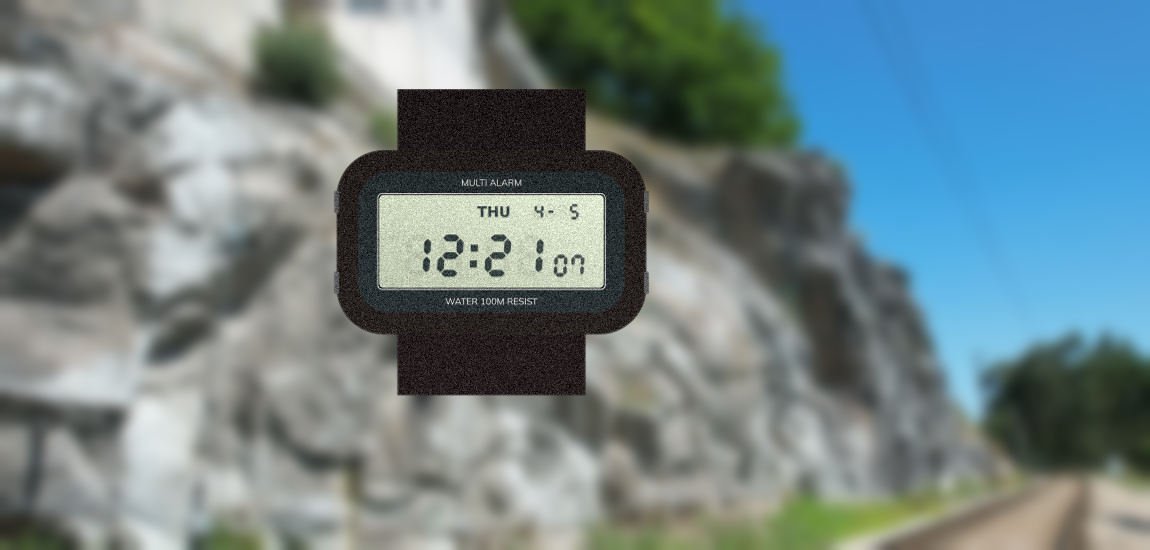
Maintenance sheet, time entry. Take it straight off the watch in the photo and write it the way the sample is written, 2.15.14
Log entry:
12.21.07
